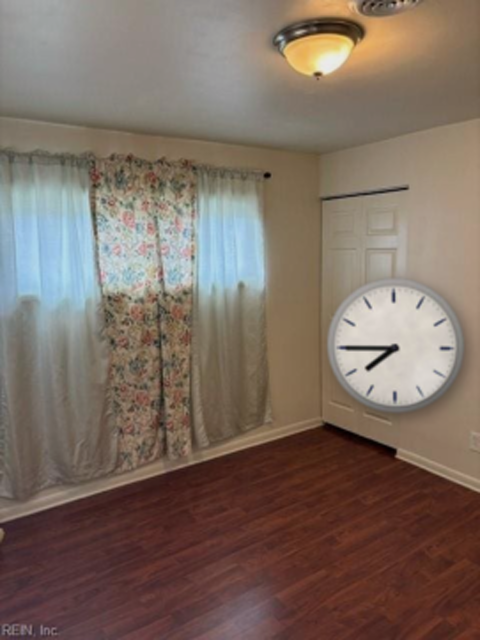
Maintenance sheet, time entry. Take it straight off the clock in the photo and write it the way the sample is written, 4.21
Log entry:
7.45
